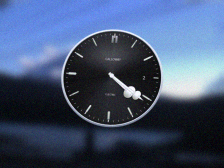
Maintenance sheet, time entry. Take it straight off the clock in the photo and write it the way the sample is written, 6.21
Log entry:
4.21
